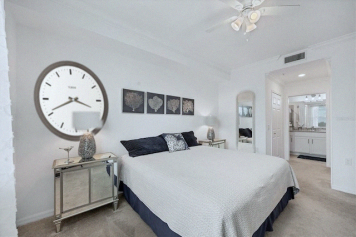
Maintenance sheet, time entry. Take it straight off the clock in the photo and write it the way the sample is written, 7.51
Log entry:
3.41
